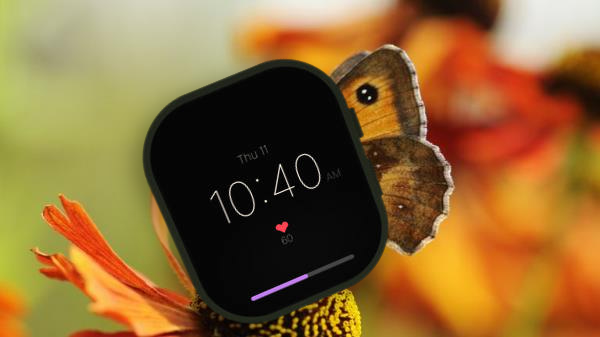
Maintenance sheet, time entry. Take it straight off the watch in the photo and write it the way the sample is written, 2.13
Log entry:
10.40
